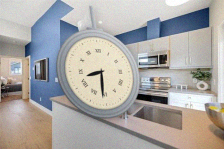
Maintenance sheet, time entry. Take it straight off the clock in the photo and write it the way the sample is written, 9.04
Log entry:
8.31
